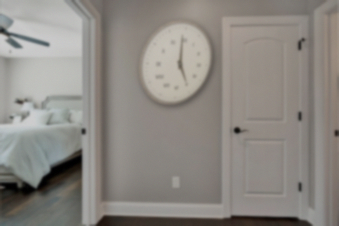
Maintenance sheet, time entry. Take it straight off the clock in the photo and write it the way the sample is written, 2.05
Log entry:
4.59
